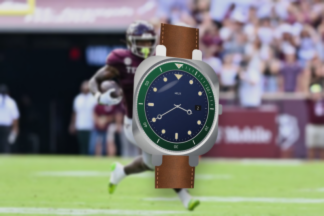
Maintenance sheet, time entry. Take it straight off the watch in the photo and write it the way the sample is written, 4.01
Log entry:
3.40
